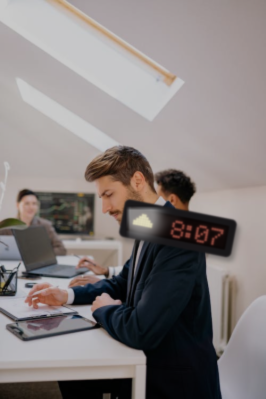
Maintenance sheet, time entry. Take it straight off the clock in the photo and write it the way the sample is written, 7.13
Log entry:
8.07
